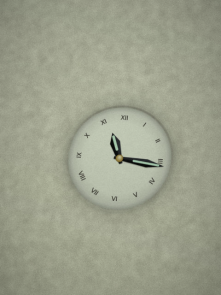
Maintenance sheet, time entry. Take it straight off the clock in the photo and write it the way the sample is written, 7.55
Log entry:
11.16
